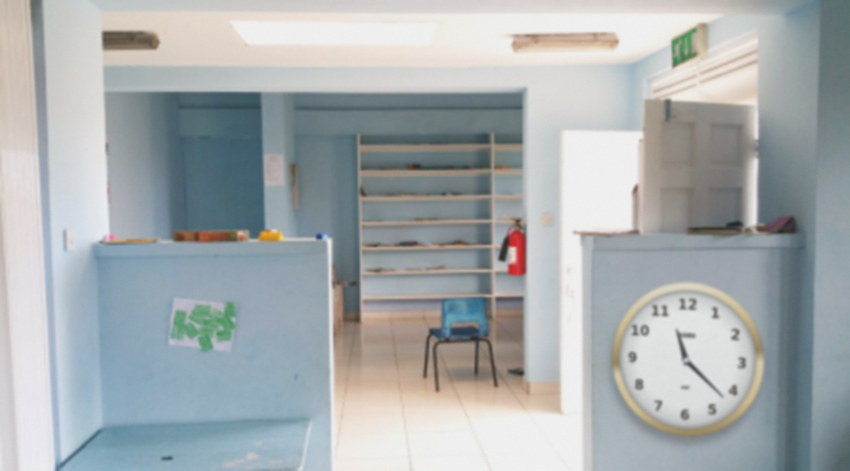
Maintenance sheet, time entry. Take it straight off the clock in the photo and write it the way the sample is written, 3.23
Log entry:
11.22
